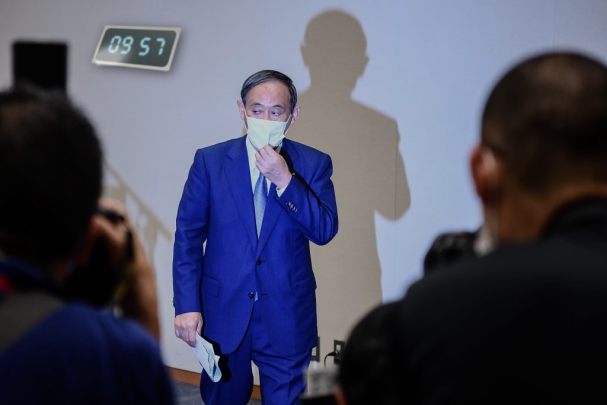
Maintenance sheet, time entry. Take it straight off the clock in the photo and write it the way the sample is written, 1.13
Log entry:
9.57
